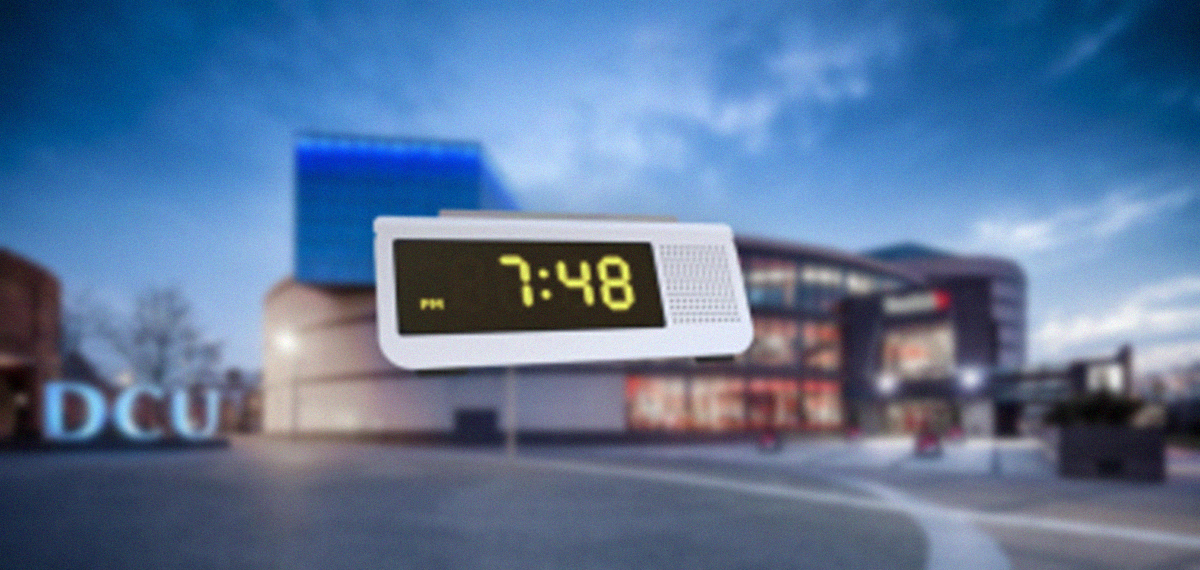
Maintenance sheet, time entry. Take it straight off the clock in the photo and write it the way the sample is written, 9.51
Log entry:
7.48
